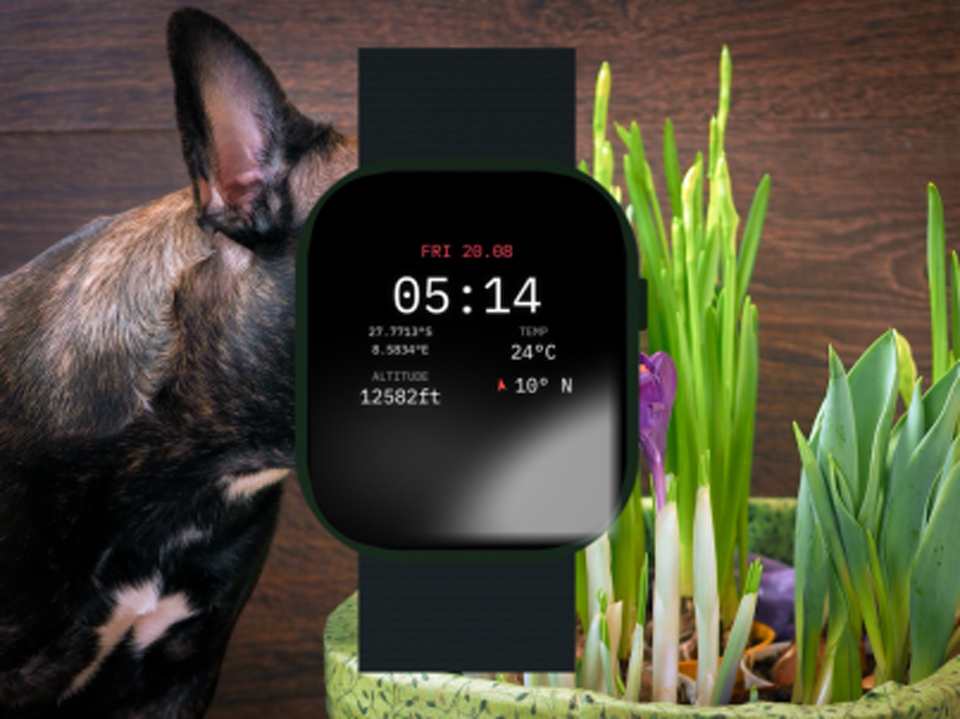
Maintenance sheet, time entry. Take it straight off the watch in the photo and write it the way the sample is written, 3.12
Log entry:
5.14
